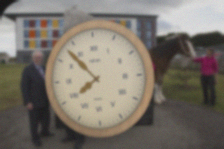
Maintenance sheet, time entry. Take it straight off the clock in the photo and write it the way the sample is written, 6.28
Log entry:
7.53
